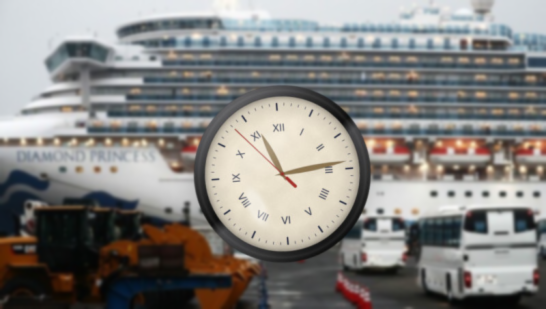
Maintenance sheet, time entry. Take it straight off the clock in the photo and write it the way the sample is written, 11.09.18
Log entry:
11.13.53
